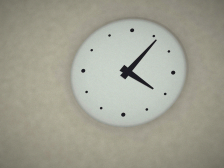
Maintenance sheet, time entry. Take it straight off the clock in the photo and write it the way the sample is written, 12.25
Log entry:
4.06
